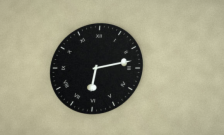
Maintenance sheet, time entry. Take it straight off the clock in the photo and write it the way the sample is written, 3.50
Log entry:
6.13
